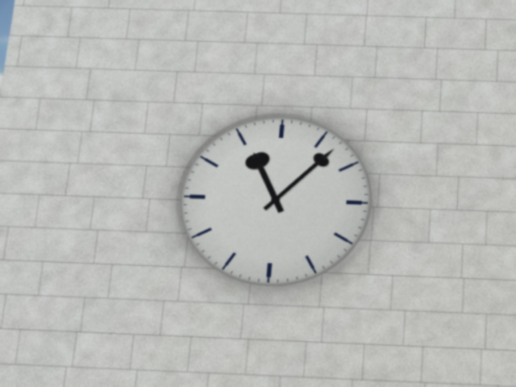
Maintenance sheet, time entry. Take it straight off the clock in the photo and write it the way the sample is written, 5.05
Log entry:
11.07
